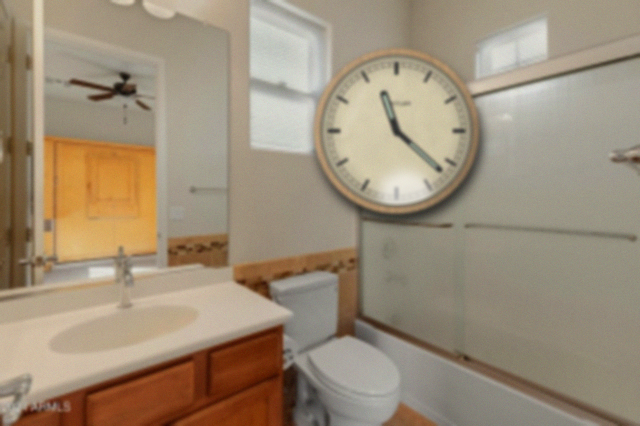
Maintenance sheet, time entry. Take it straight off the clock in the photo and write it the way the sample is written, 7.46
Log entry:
11.22
